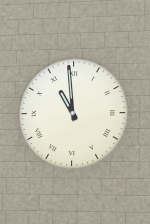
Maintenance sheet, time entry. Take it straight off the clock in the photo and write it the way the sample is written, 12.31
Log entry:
10.59
